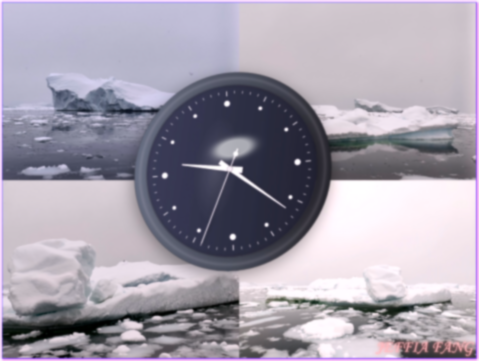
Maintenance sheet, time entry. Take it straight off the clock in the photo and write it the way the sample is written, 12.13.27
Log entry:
9.21.34
